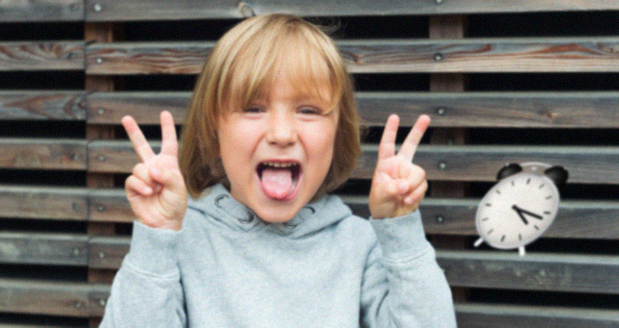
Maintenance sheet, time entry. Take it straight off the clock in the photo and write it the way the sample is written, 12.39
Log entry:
4.17
